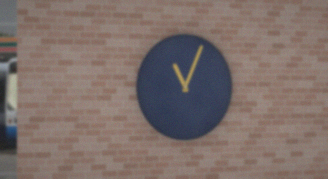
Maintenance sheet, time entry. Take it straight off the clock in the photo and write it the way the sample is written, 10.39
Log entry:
11.04
